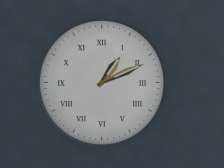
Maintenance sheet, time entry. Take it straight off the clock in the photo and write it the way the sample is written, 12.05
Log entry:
1.11
